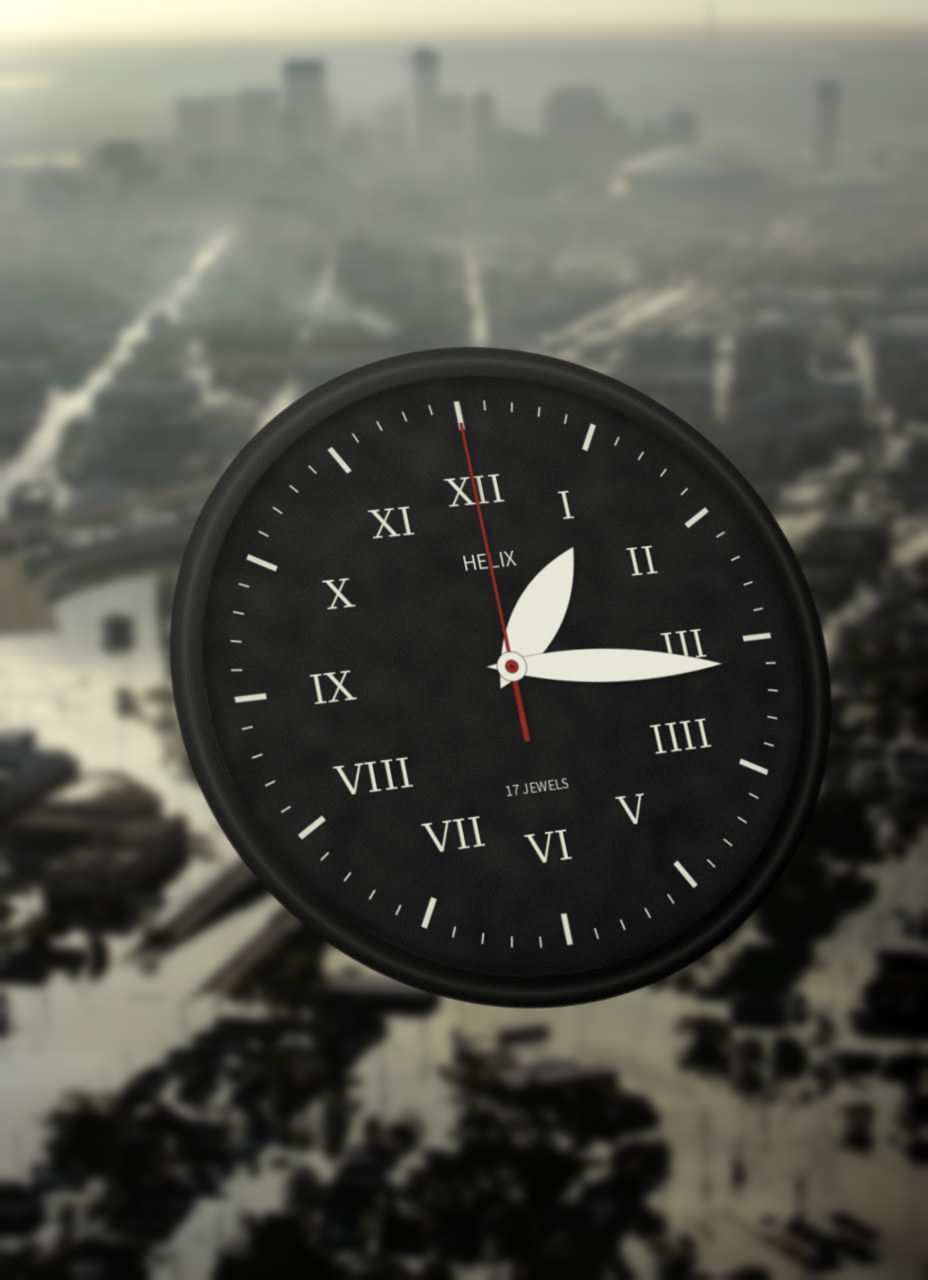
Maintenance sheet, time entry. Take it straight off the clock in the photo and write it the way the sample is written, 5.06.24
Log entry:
1.16.00
